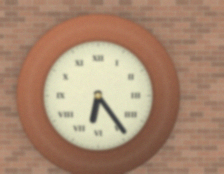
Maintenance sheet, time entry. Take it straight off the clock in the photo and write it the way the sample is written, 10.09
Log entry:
6.24
